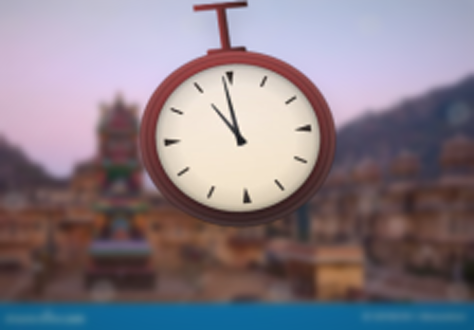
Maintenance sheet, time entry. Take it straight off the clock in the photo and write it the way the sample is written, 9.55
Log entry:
10.59
